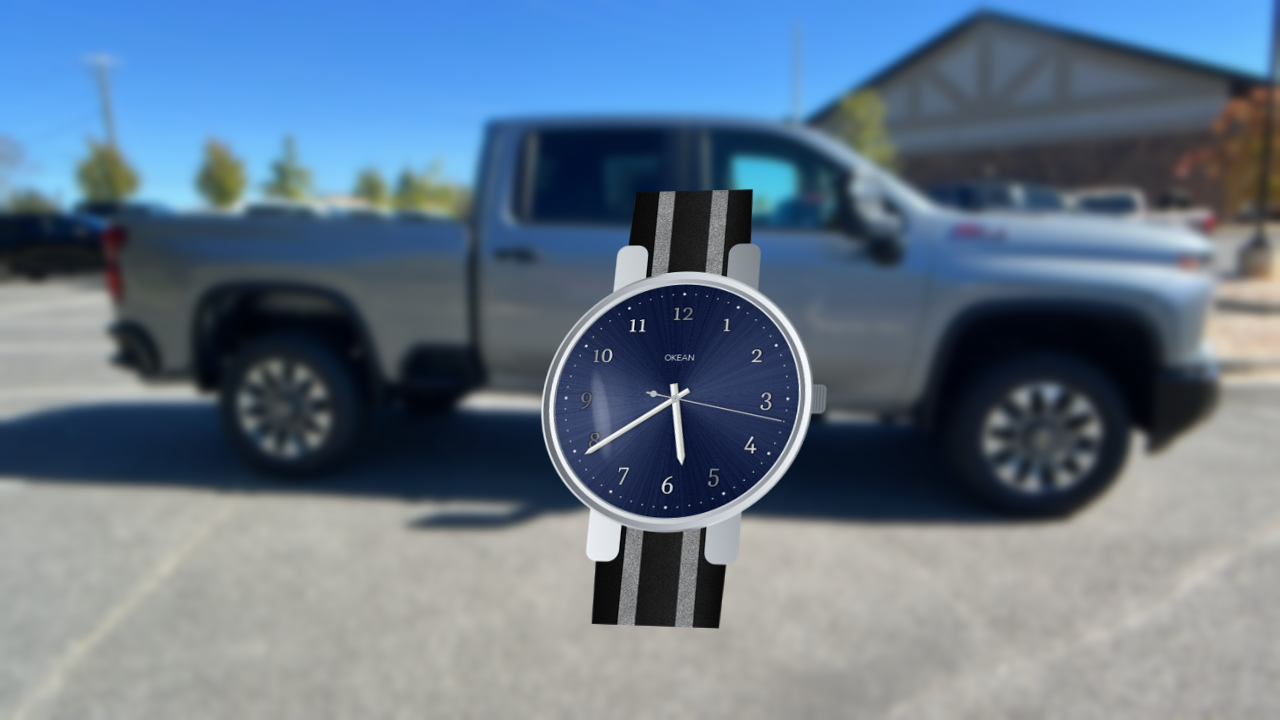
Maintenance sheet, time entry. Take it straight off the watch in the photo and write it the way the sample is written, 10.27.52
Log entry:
5.39.17
